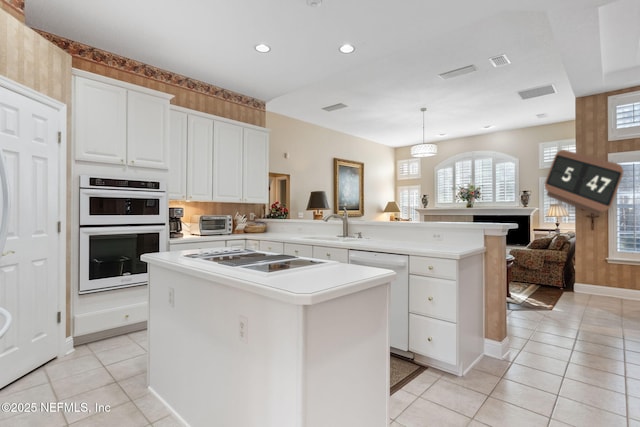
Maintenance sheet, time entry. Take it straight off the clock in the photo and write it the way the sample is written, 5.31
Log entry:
5.47
